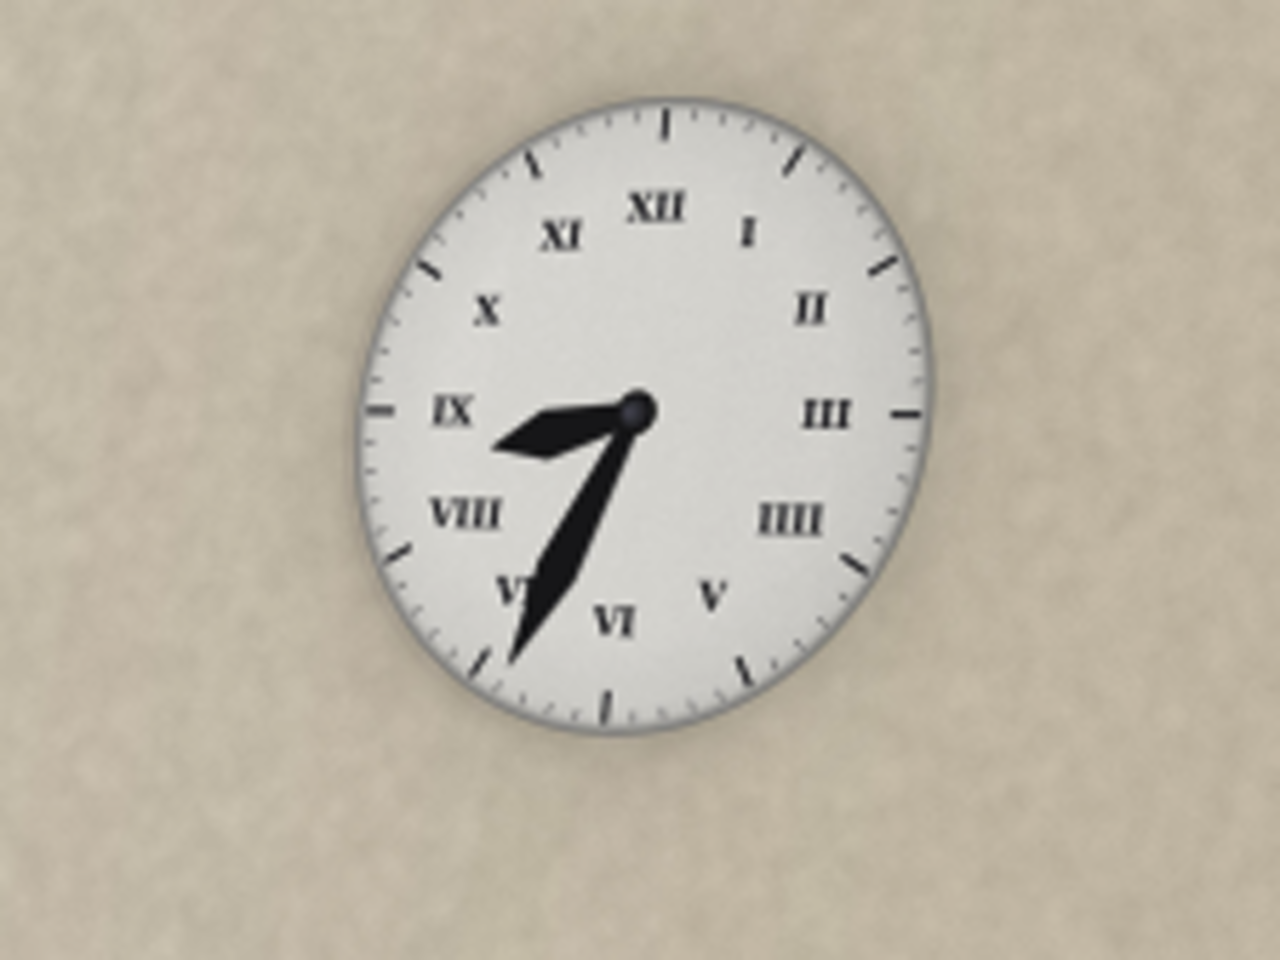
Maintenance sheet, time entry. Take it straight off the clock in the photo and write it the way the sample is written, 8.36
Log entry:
8.34
